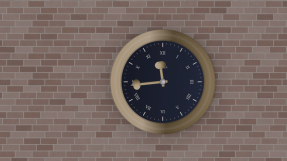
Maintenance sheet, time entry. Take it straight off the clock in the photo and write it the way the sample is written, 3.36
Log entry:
11.44
